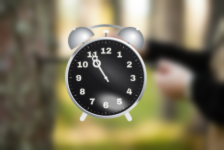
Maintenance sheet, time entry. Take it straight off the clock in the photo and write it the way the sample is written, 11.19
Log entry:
10.55
